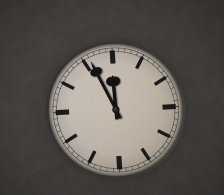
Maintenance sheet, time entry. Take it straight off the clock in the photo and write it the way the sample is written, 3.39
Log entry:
11.56
